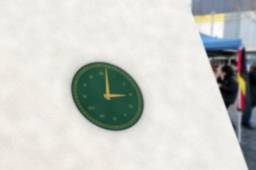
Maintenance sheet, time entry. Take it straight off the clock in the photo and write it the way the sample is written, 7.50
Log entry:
3.02
